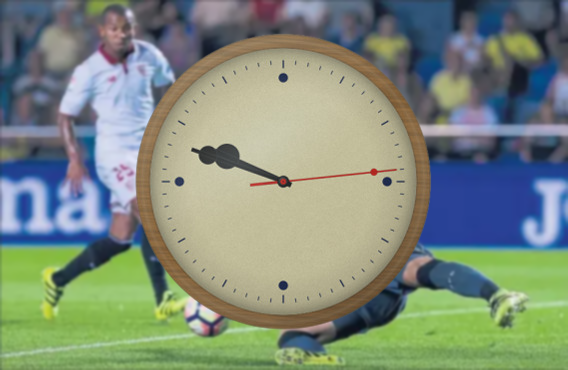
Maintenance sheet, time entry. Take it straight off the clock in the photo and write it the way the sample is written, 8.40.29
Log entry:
9.48.14
